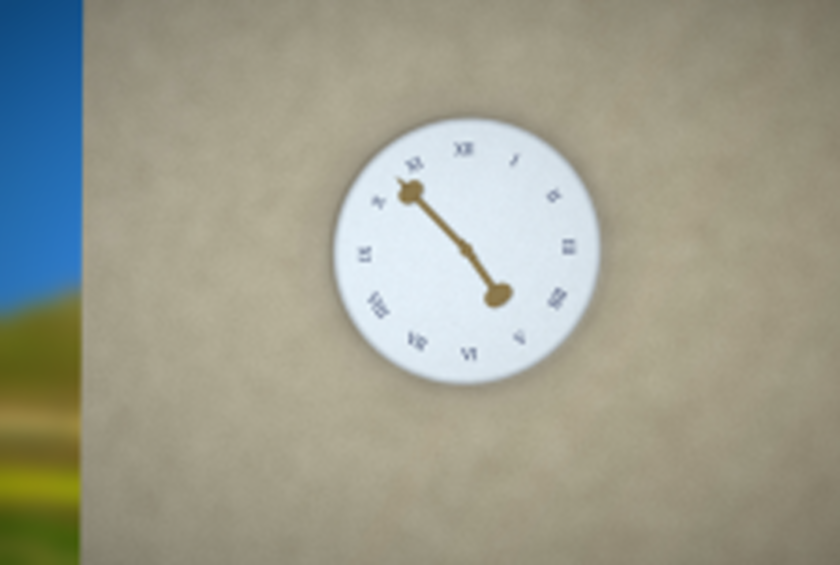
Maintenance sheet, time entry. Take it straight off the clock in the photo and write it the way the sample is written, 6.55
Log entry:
4.53
